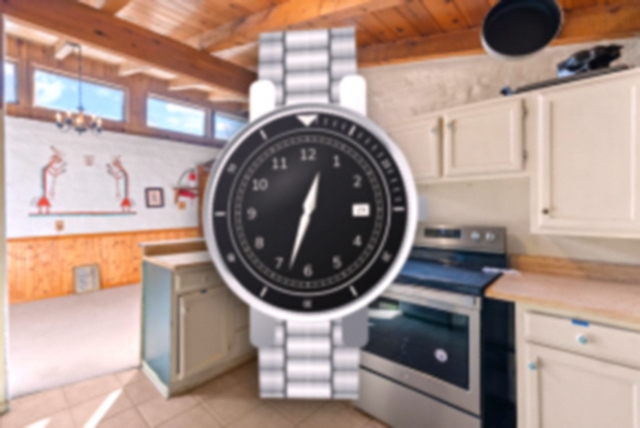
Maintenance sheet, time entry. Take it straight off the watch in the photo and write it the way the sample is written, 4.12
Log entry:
12.33
